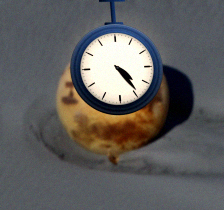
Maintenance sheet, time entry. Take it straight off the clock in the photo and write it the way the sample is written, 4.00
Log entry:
4.24
